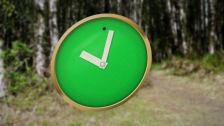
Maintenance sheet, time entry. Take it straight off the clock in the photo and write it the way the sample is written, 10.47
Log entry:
10.02
